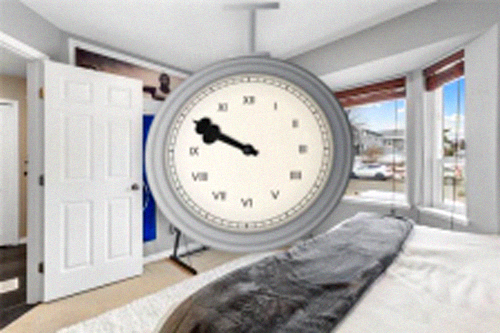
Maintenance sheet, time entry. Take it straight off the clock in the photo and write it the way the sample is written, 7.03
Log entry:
9.50
